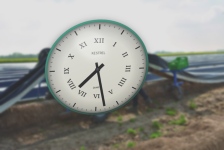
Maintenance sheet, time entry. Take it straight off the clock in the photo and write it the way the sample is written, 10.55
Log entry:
7.28
